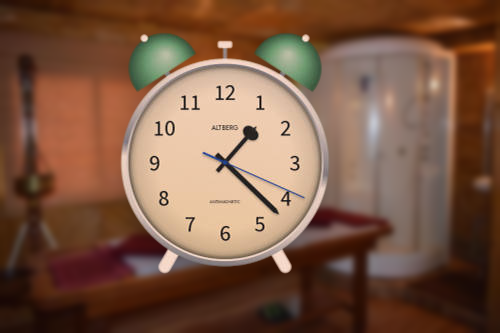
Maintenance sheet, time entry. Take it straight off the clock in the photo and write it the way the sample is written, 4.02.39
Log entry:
1.22.19
